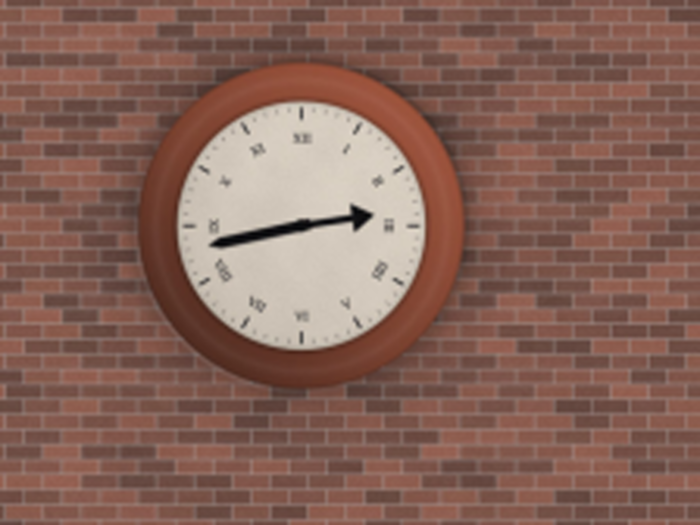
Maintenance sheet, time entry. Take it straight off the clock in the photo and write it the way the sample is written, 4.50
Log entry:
2.43
